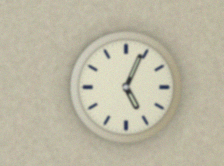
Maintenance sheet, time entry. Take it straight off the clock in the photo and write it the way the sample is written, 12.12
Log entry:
5.04
